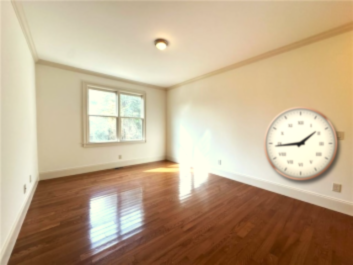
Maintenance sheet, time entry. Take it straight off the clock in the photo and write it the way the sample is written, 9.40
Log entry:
1.44
